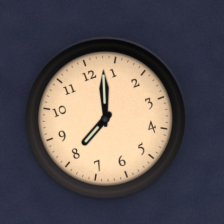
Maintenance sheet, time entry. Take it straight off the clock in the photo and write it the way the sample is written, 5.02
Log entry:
8.03
